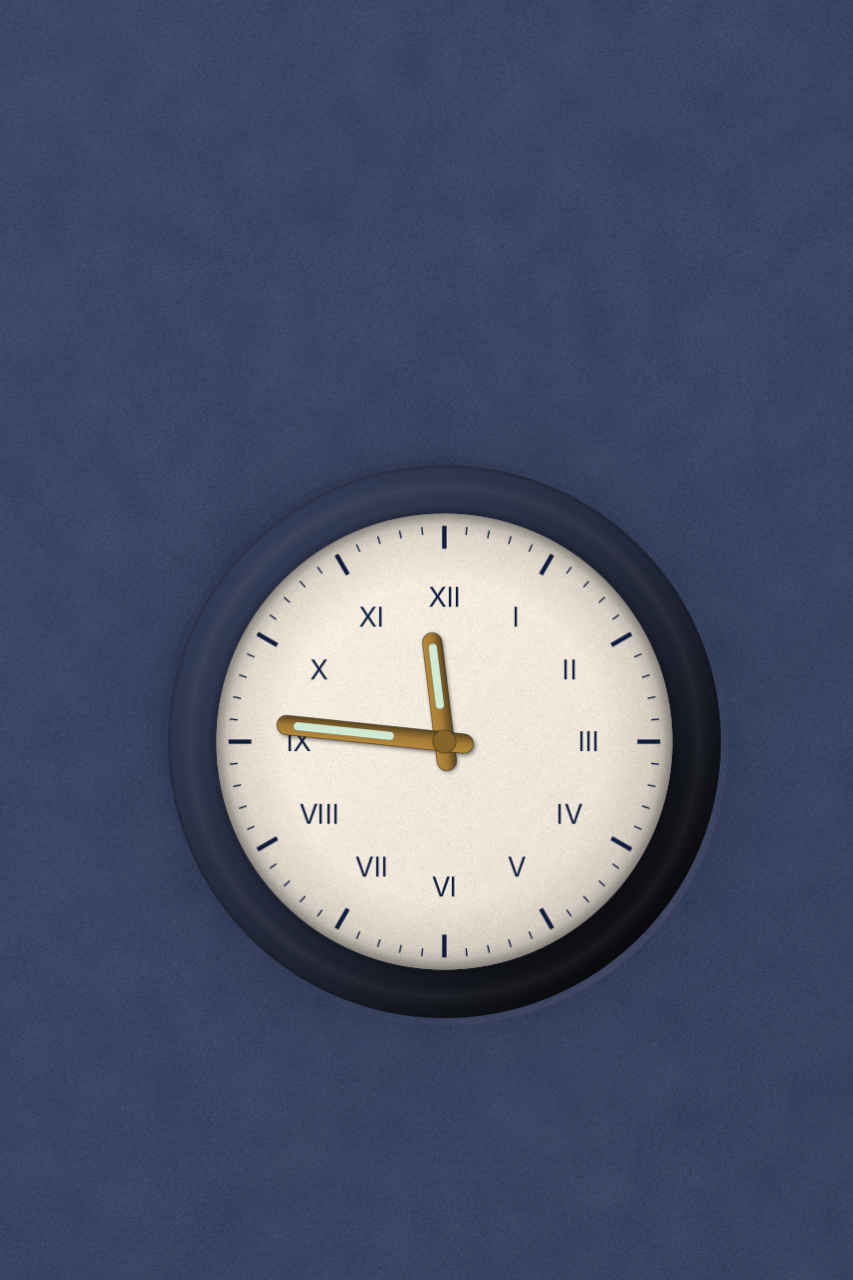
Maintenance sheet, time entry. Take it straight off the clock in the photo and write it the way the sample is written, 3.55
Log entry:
11.46
